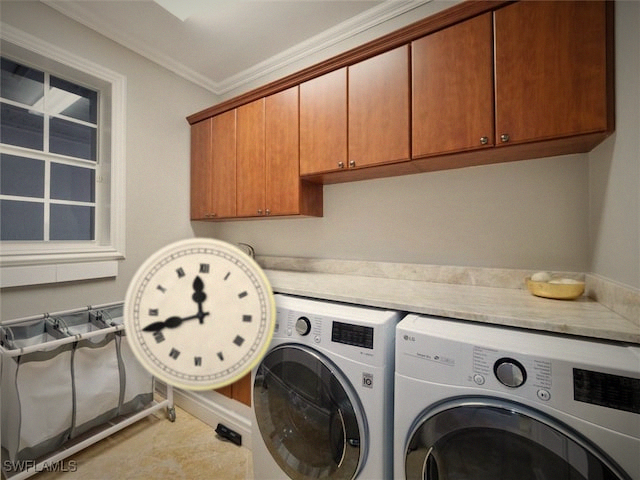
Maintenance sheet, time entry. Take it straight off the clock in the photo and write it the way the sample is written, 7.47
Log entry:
11.42
